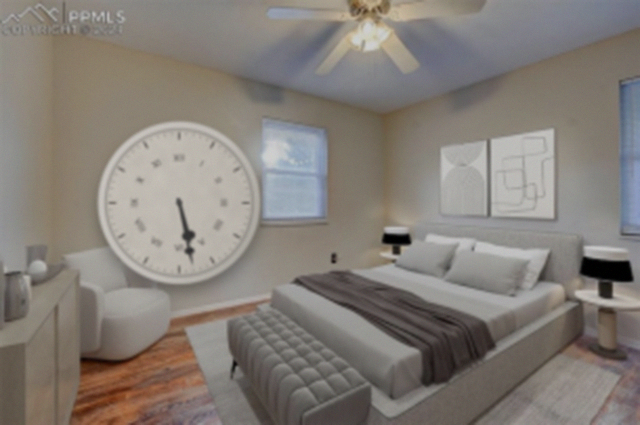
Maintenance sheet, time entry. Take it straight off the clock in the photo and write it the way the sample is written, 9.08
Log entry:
5.28
